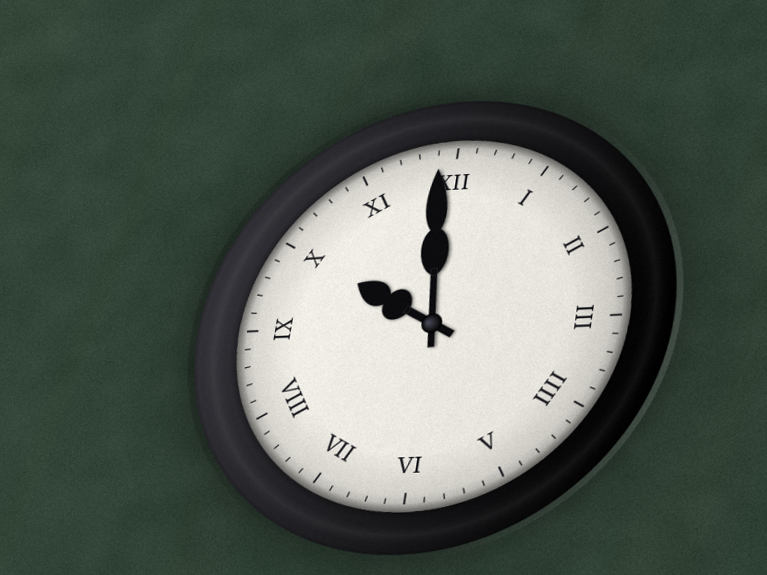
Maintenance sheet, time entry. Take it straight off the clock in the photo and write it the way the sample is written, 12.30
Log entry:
9.59
